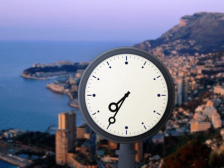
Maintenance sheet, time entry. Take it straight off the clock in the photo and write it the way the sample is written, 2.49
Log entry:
7.35
